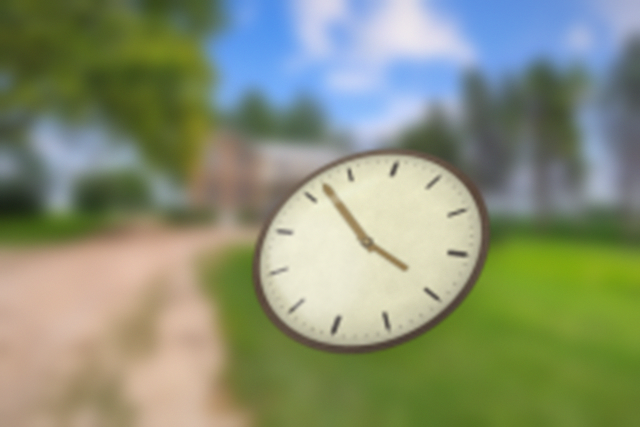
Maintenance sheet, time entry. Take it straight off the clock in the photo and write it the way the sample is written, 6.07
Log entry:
3.52
